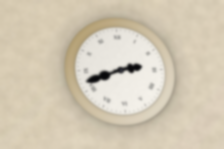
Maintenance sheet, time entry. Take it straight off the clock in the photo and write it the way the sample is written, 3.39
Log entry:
2.42
